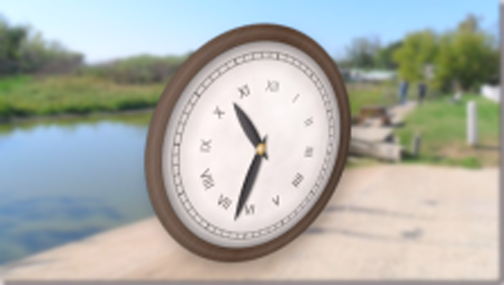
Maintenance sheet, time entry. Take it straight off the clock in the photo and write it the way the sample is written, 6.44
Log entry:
10.32
